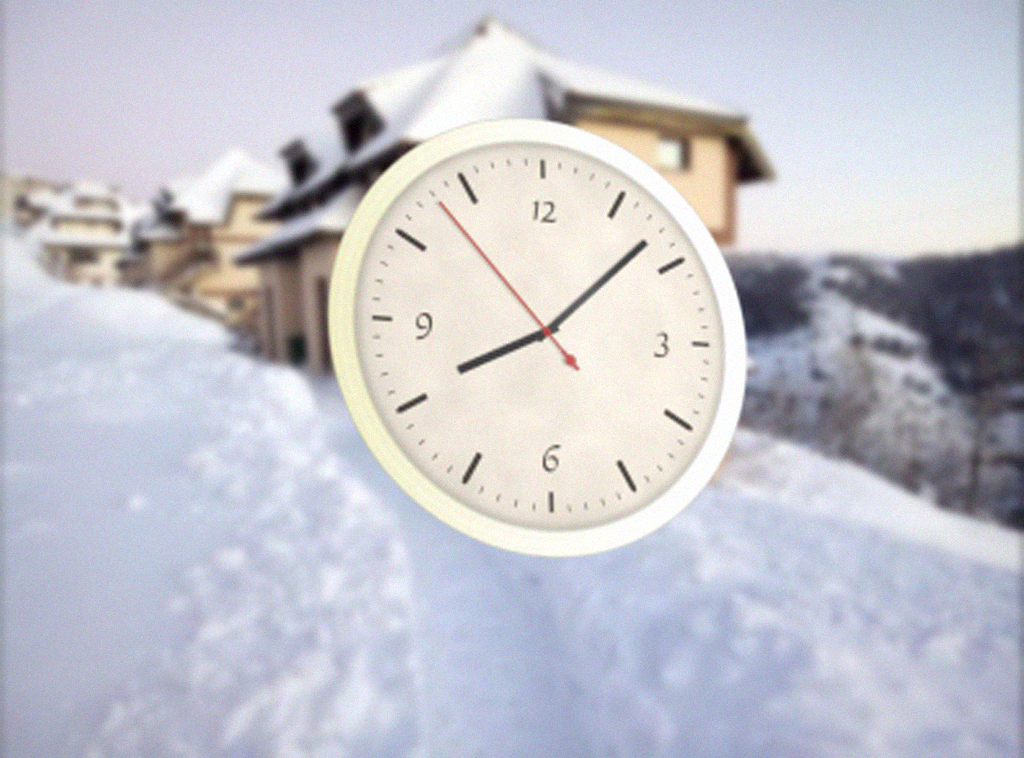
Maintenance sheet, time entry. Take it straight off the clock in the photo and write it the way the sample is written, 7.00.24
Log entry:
8.07.53
